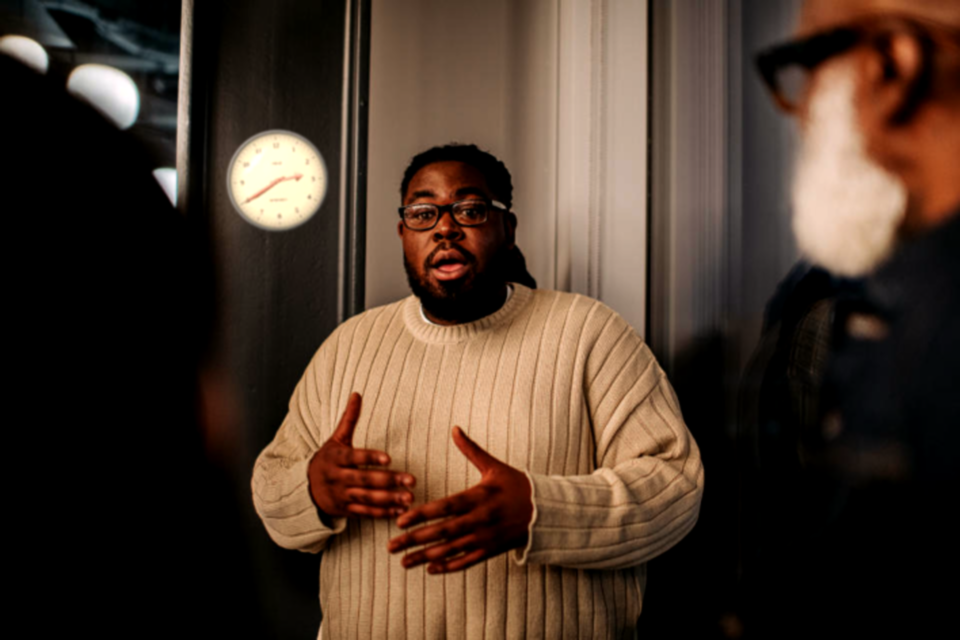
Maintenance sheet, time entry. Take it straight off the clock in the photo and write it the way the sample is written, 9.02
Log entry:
2.40
